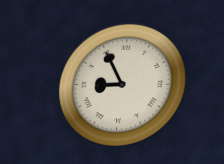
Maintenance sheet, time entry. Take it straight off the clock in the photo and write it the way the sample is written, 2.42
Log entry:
8.55
